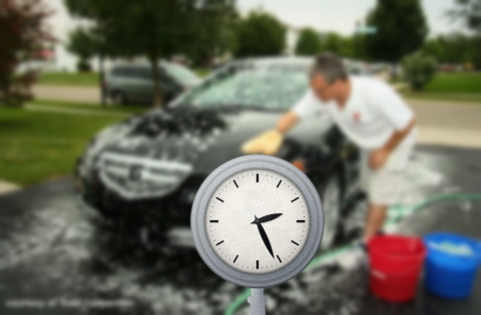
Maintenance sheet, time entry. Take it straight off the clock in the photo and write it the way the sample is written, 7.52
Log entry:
2.26
